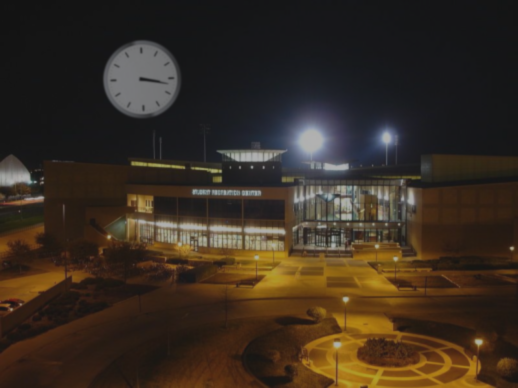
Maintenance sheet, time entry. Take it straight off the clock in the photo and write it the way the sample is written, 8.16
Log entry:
3.17
